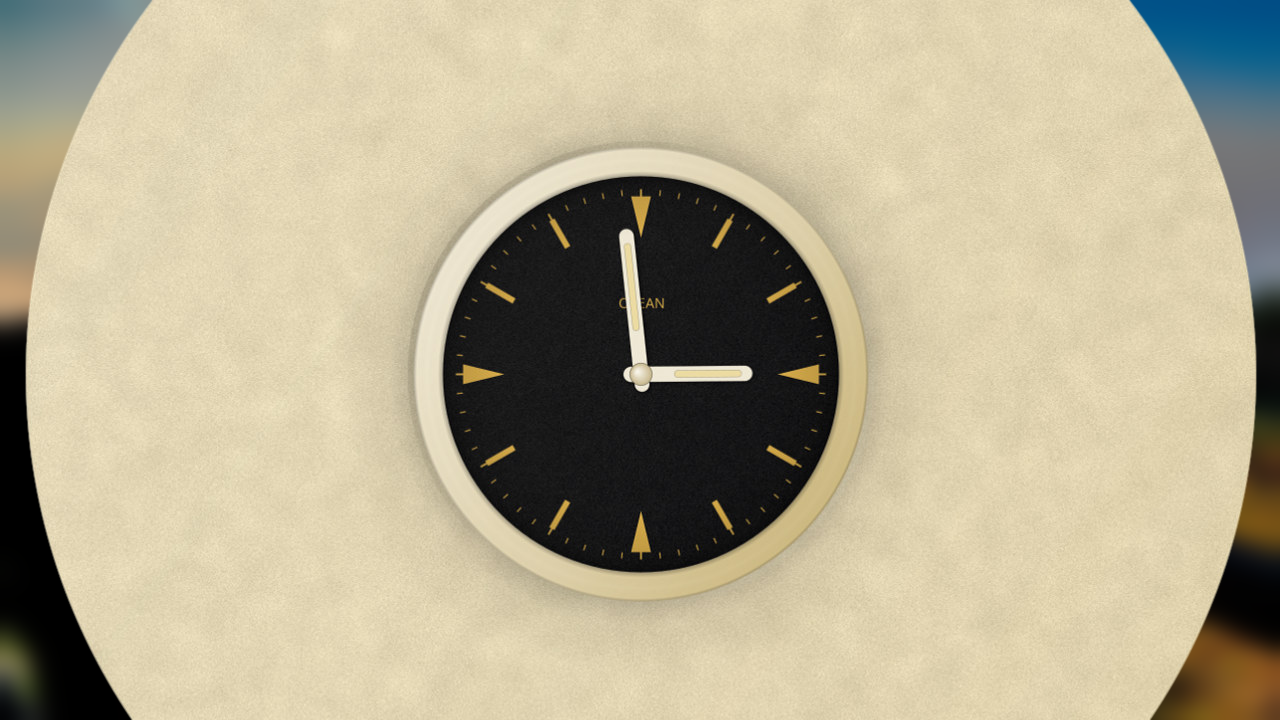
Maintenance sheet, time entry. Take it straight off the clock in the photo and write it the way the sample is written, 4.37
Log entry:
2.59
